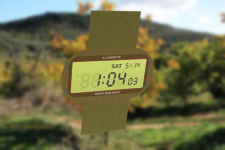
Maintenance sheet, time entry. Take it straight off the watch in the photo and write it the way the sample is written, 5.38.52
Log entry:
1.04.03
